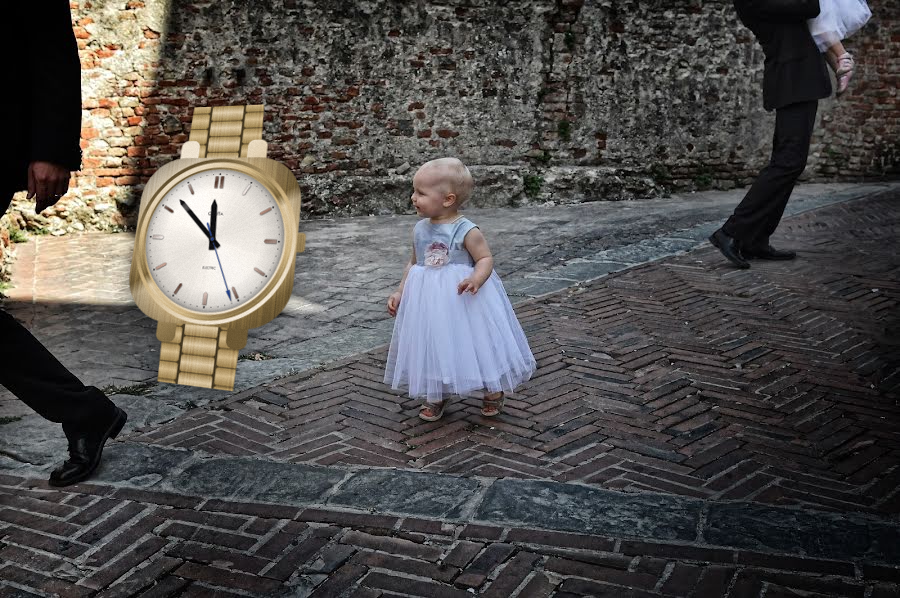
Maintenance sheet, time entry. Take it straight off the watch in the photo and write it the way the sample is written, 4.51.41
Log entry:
11.52.26
